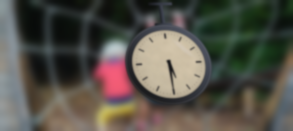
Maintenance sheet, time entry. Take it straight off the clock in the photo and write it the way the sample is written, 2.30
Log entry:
5.30
